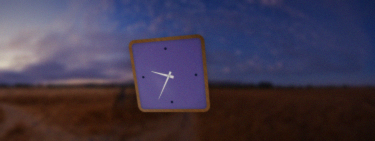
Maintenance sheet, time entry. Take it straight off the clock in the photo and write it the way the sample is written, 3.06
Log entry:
9.35
